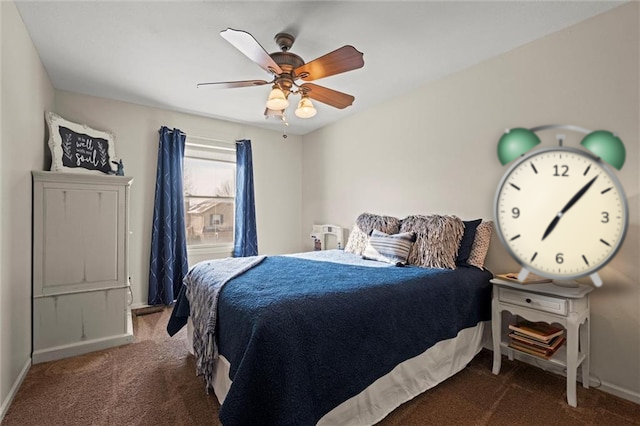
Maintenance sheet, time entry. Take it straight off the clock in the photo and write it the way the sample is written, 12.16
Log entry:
7.07
